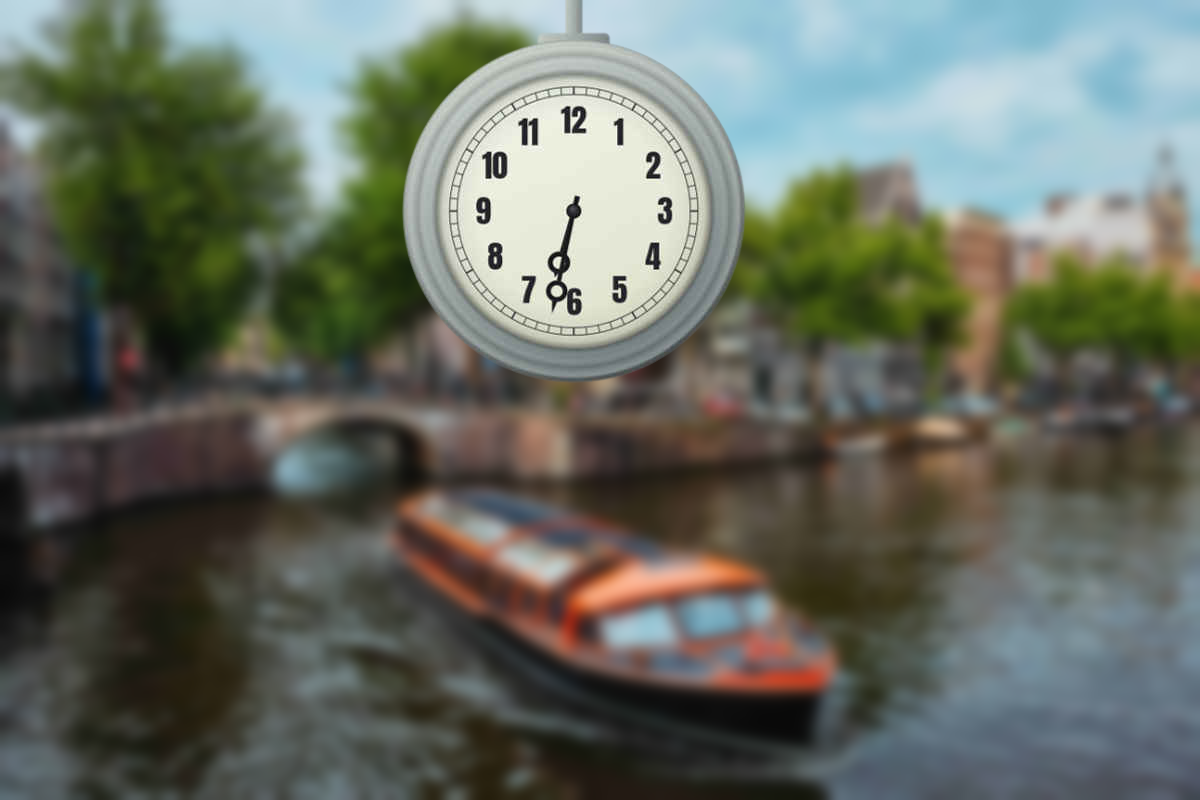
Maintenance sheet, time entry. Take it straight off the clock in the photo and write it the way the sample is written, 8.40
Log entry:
6.32
